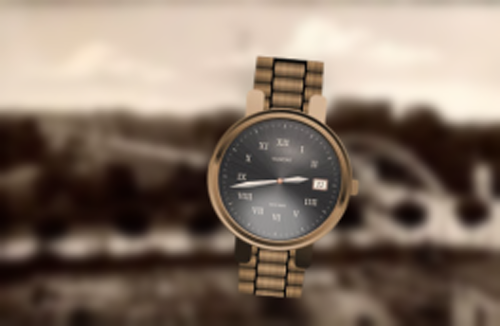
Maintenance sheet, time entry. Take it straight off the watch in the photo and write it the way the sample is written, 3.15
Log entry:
2.43
